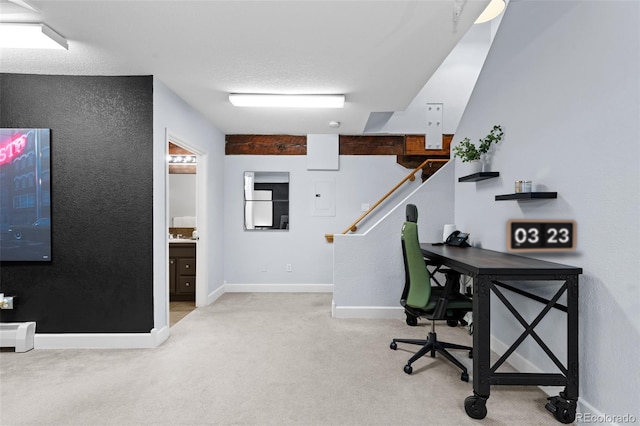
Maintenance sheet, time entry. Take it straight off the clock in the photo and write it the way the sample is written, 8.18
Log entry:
3.23
